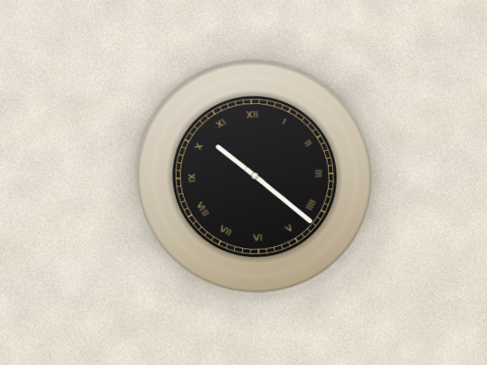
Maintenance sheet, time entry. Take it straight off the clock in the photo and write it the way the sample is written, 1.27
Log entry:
10.22
